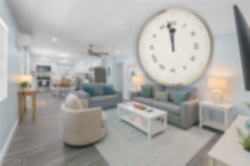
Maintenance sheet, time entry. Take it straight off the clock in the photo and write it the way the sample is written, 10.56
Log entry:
11.58
